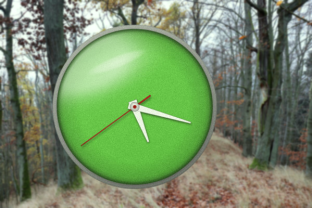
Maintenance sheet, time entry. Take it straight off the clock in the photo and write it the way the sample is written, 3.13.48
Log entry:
5.17.39
